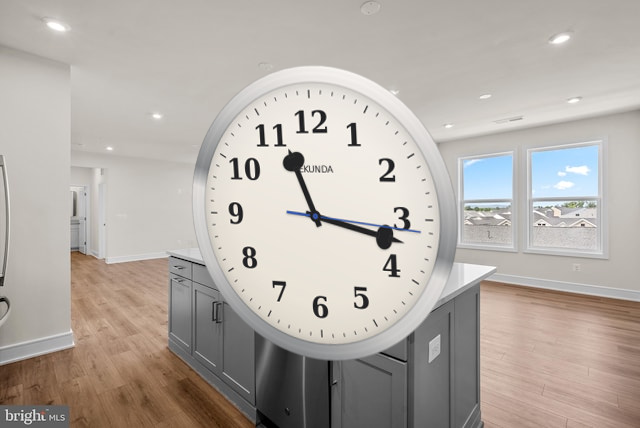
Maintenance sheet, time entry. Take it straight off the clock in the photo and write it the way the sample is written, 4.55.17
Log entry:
11.17.16
